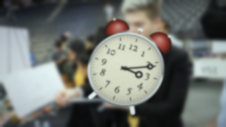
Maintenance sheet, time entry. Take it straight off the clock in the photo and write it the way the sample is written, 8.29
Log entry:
3.11
